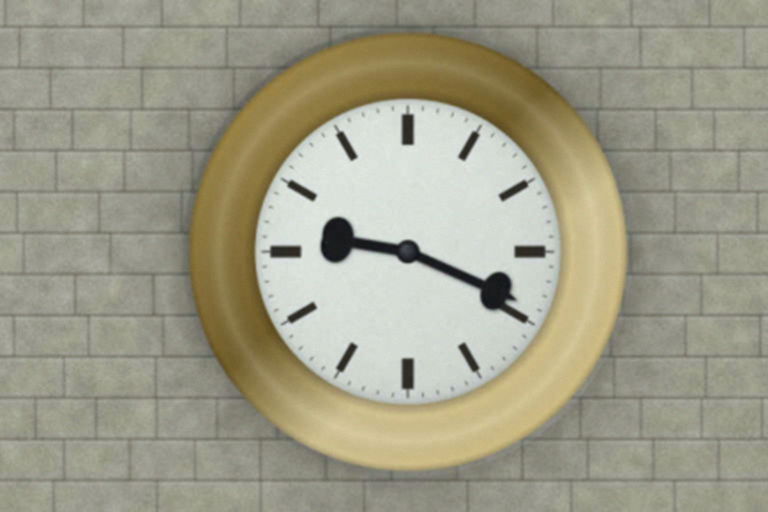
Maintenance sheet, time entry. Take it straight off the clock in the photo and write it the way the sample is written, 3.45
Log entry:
9.19
